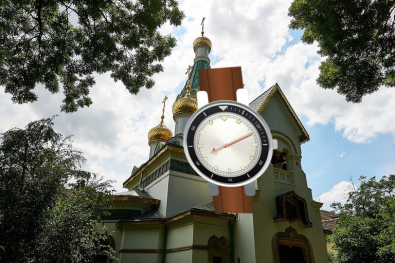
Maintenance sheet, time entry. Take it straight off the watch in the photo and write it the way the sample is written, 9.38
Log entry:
8.11
